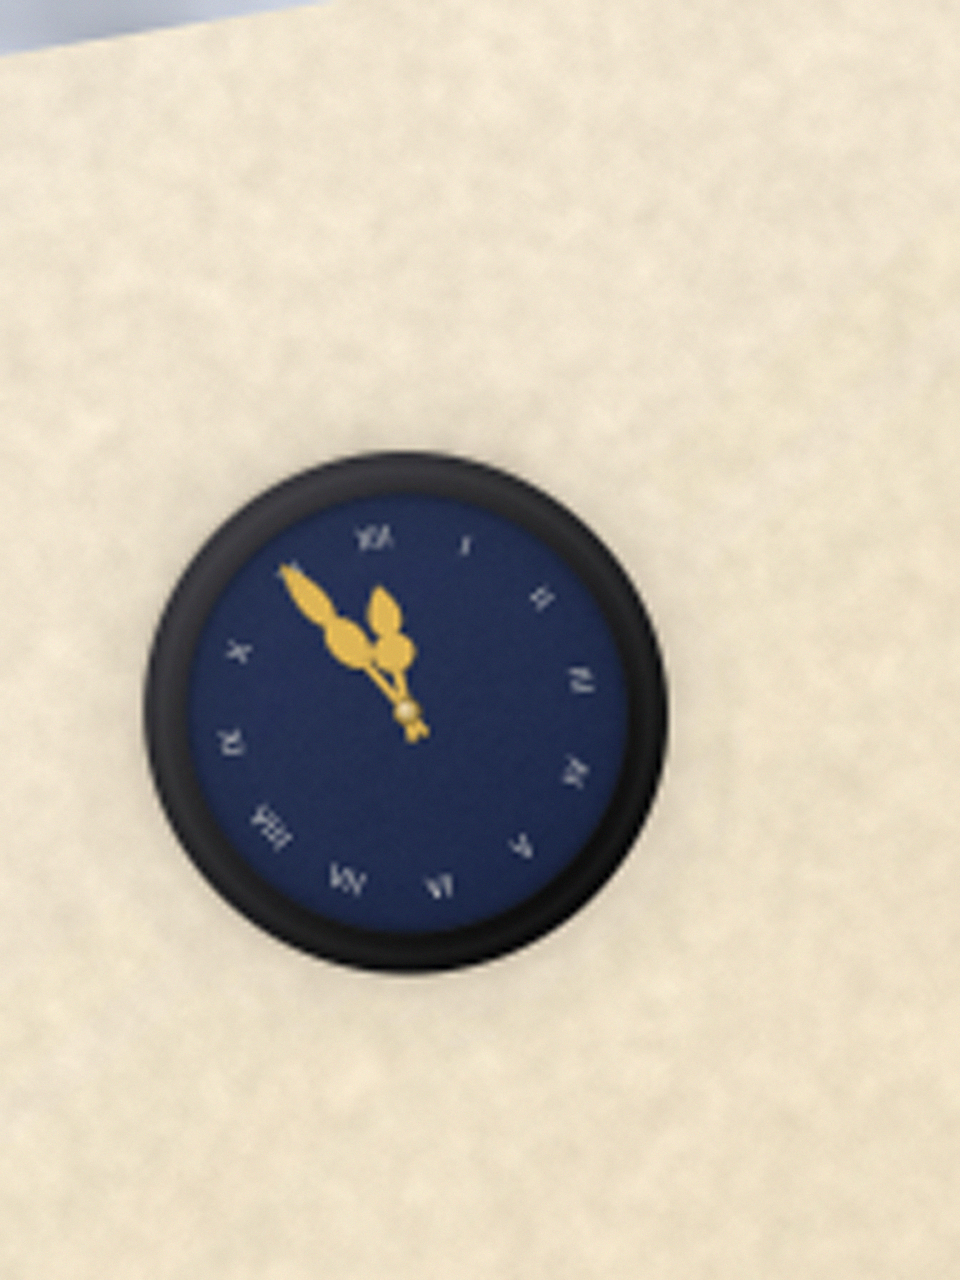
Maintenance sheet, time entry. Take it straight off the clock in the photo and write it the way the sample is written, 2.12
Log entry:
11.55
